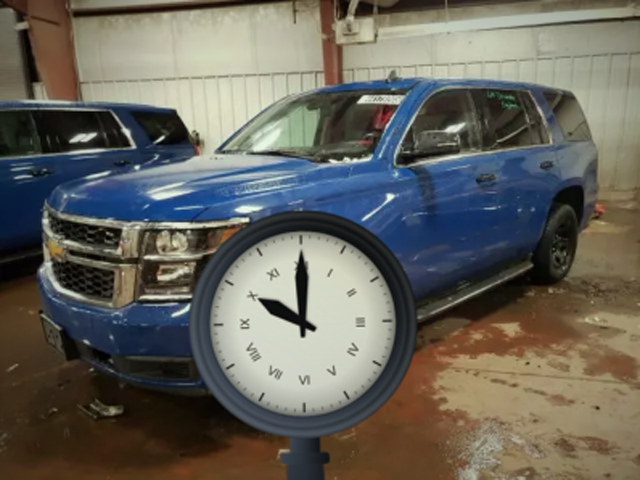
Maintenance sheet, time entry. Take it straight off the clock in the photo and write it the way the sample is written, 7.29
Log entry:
10.00
